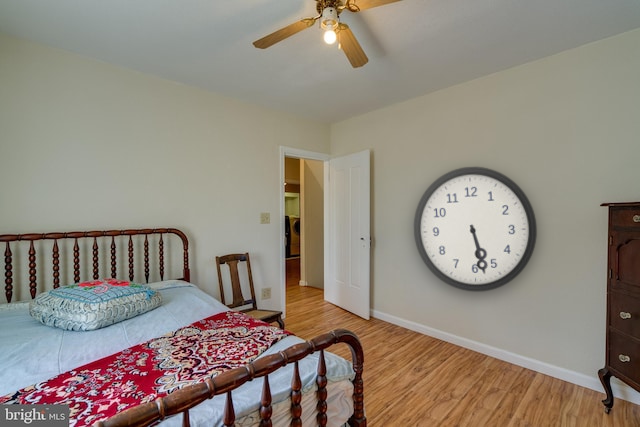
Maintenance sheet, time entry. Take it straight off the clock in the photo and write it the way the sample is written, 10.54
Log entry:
5.28
